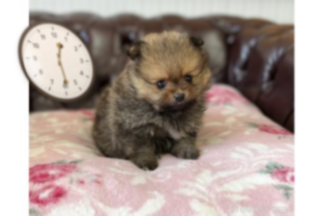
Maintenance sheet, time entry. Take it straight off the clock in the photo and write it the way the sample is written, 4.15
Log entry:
12.29
